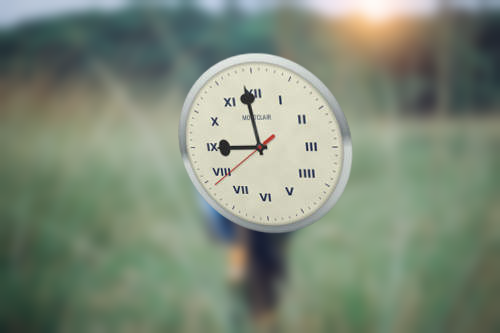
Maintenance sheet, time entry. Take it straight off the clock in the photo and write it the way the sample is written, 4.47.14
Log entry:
8.58.39
